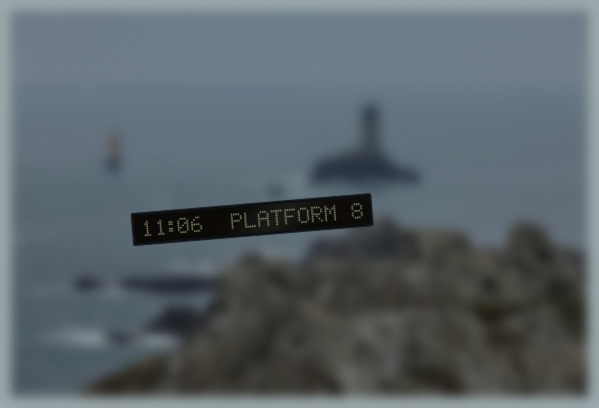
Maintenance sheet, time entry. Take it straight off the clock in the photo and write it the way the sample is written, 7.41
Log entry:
11.06
